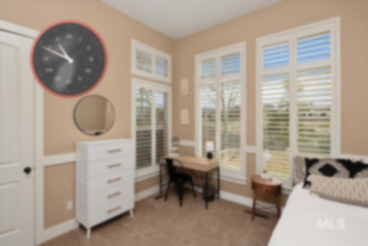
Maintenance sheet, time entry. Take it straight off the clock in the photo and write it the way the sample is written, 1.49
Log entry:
10.49
